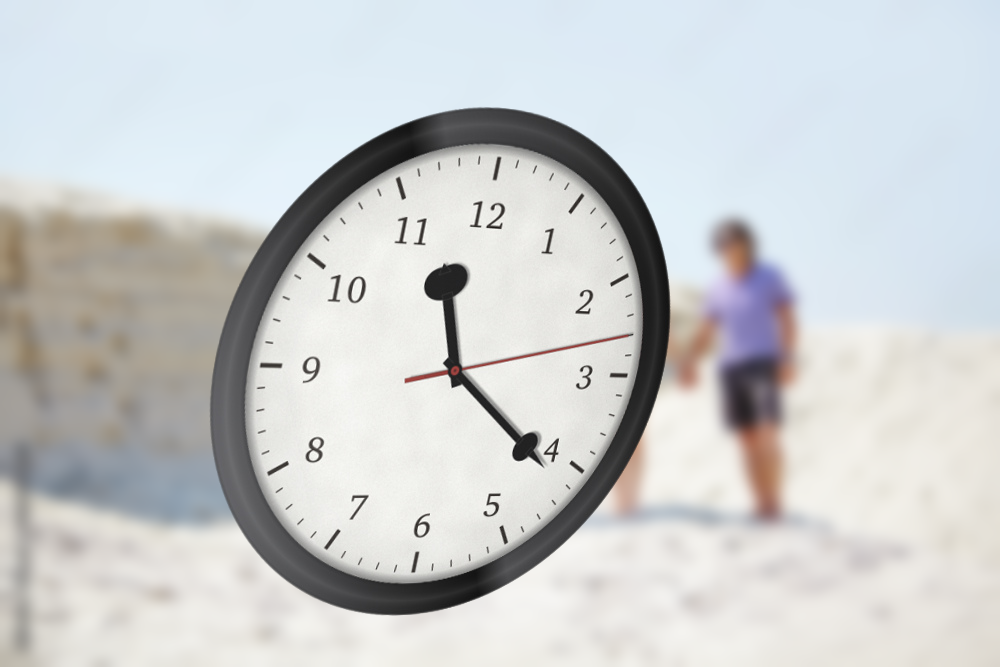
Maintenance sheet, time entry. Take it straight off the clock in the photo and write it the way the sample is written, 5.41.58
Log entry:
11.21.13
